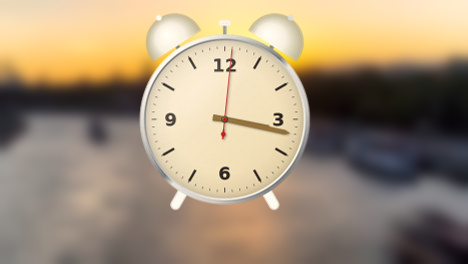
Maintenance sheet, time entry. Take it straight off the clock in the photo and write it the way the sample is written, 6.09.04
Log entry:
3.17.01
